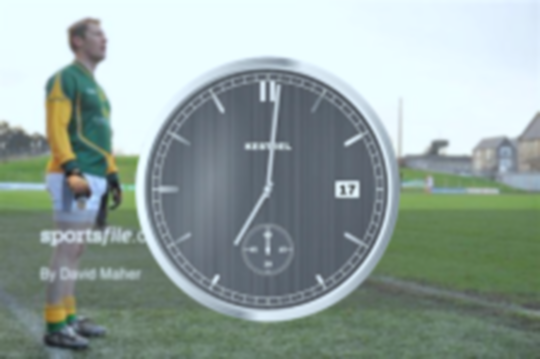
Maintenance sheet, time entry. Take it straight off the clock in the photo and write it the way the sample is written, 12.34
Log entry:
7.01
